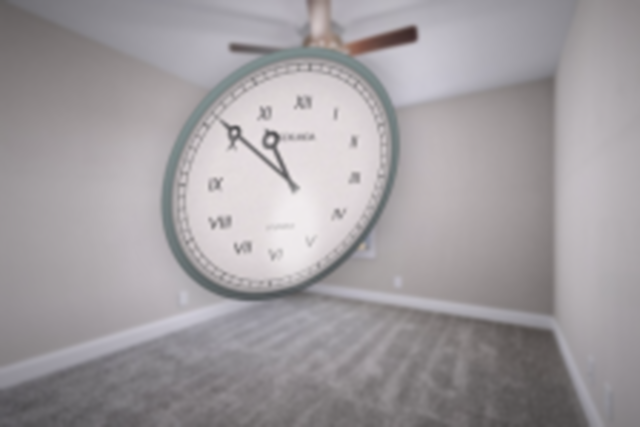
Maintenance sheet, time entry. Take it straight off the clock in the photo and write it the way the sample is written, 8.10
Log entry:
10.51
